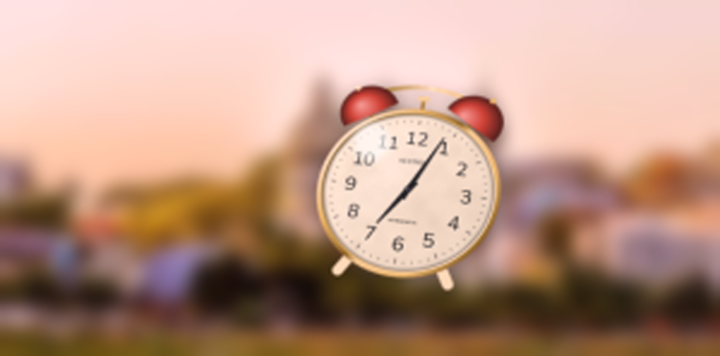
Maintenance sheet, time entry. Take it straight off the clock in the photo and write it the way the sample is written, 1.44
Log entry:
7.04
